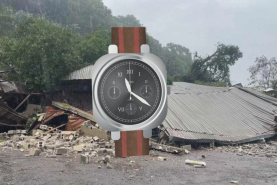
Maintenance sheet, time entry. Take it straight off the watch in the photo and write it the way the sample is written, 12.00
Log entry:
11.21
